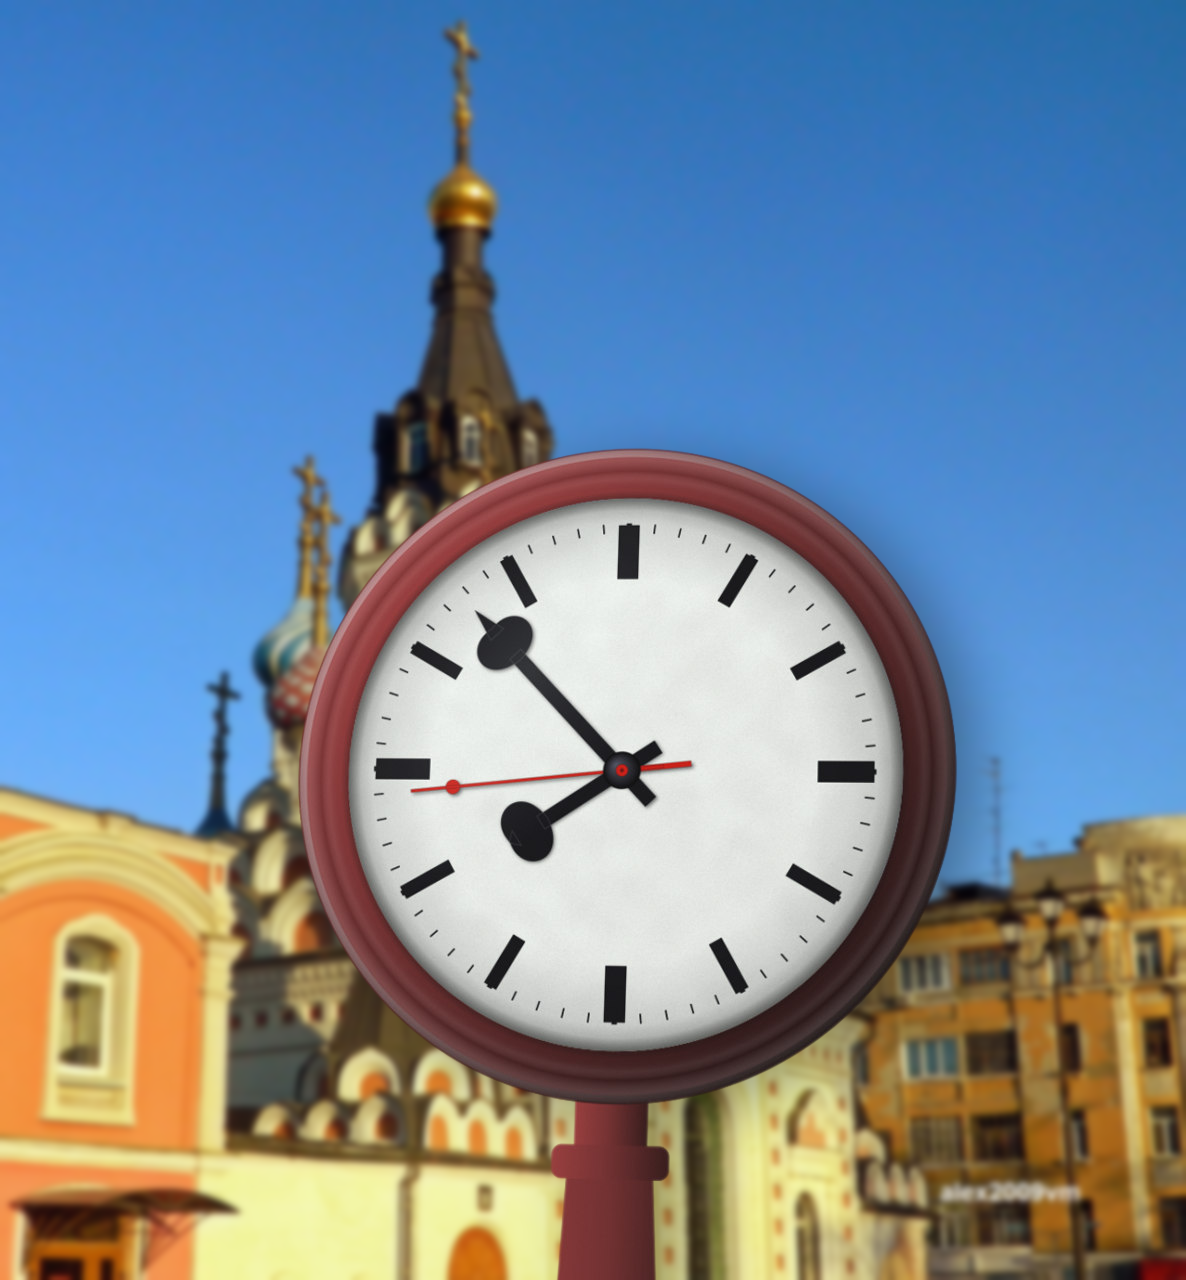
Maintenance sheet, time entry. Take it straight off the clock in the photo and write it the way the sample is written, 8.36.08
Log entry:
7.52.44
